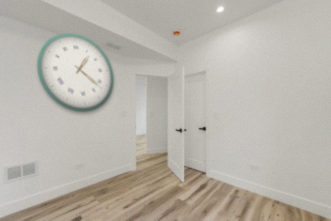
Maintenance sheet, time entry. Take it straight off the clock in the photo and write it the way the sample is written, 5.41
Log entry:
1.22
